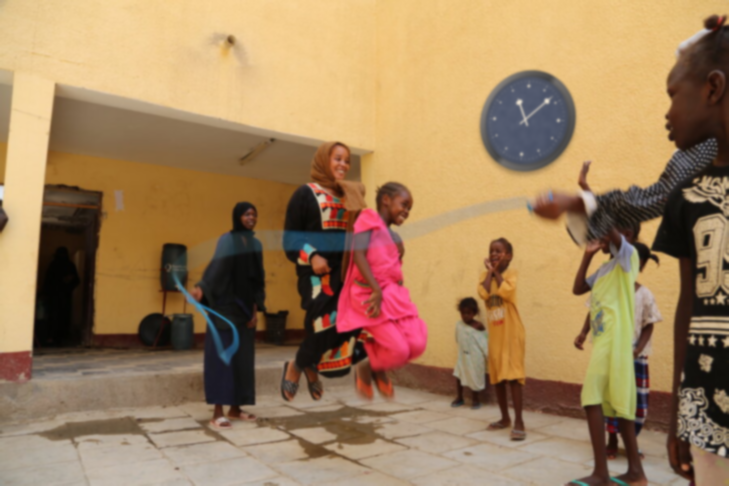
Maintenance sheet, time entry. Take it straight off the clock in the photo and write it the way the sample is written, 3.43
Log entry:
11.08
